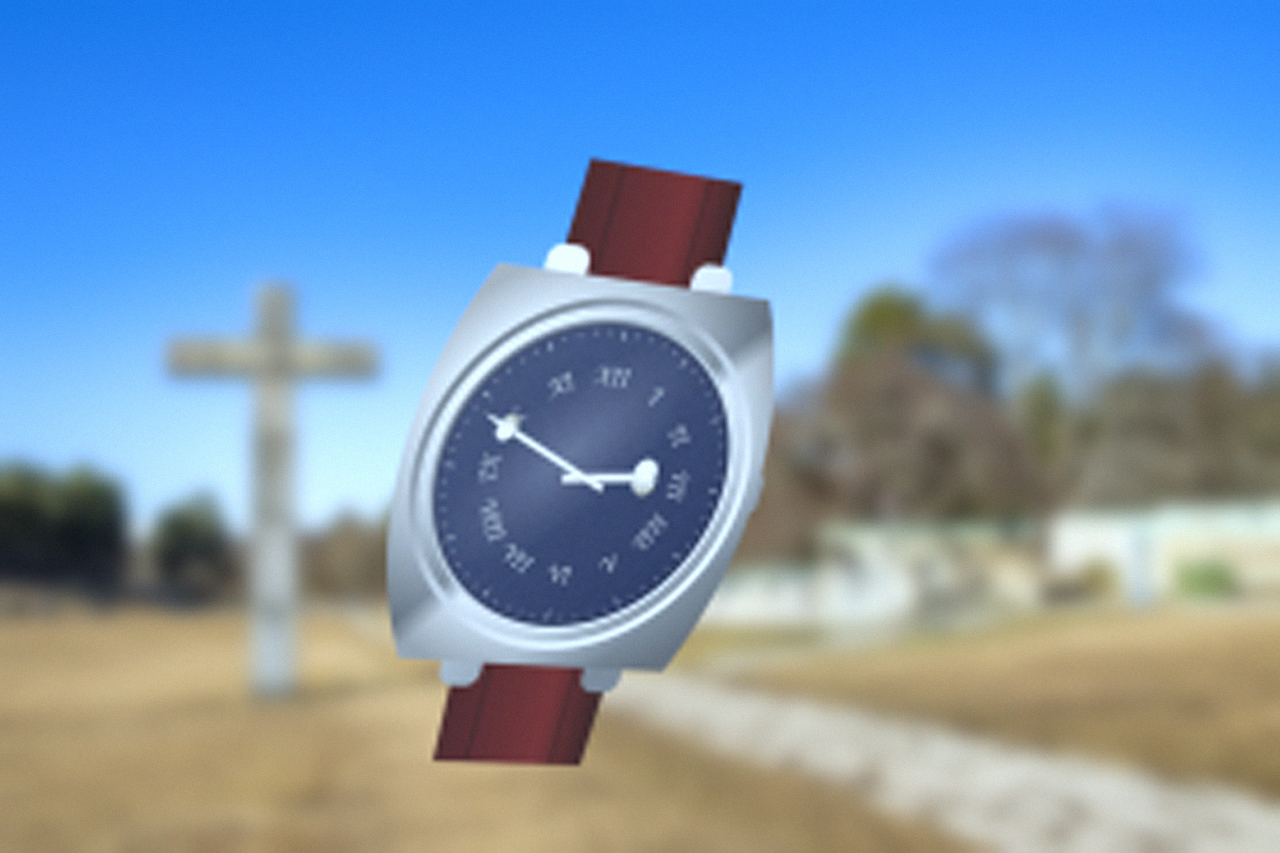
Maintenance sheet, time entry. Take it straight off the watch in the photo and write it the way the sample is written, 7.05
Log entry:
2.49
